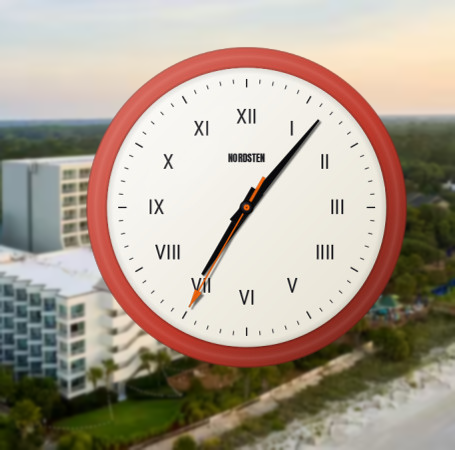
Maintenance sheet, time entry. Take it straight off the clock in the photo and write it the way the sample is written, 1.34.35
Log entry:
7.06.35
